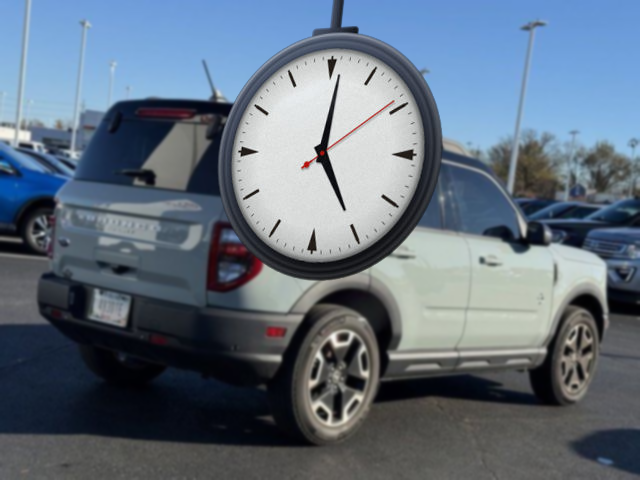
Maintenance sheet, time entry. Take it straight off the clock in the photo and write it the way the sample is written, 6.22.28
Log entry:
5.01.09
